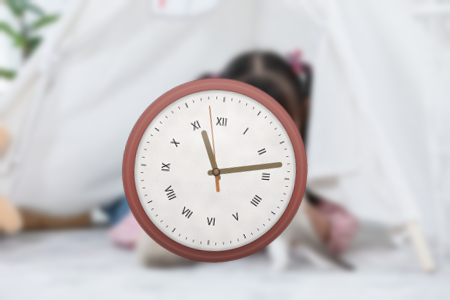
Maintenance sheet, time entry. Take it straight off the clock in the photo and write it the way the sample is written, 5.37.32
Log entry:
11.12.58
